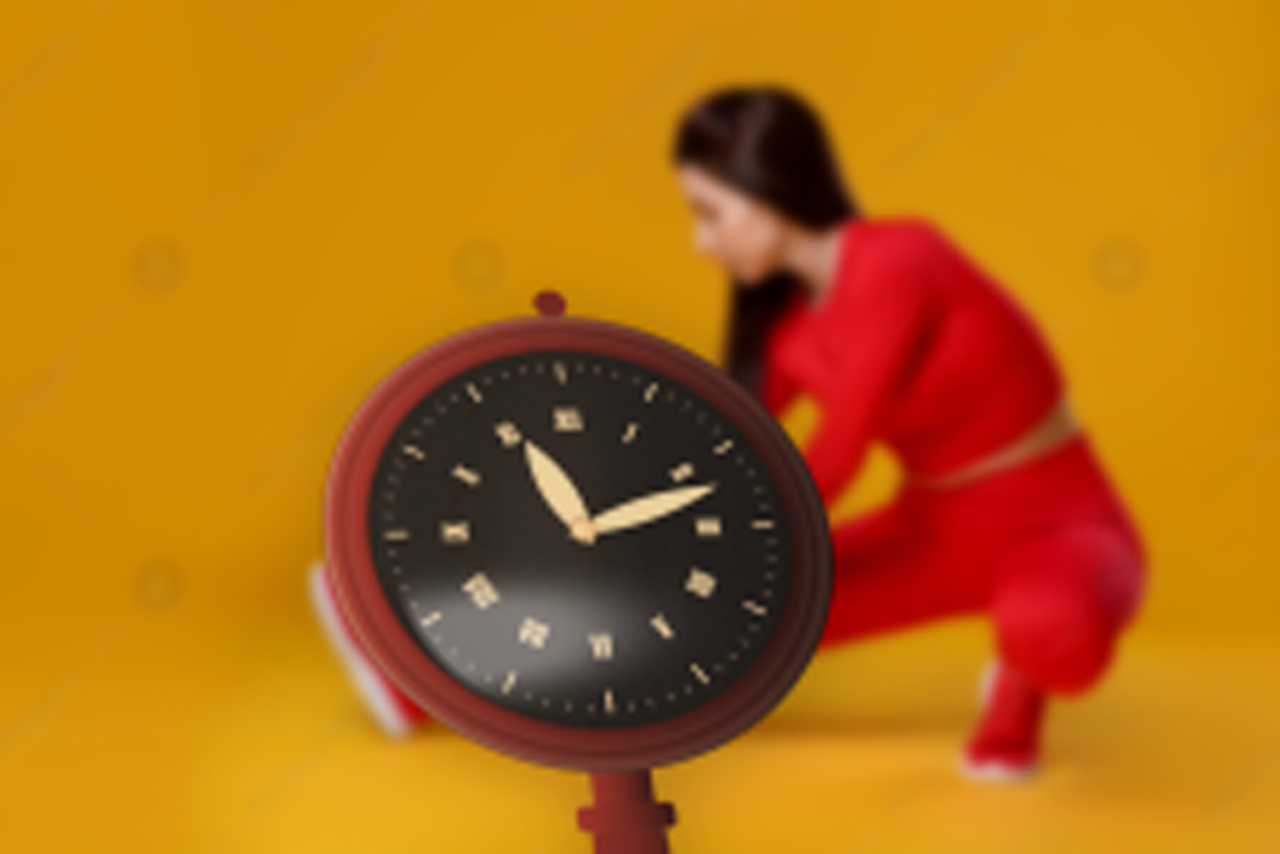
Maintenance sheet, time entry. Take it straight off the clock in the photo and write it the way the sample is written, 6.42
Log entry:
11.12
